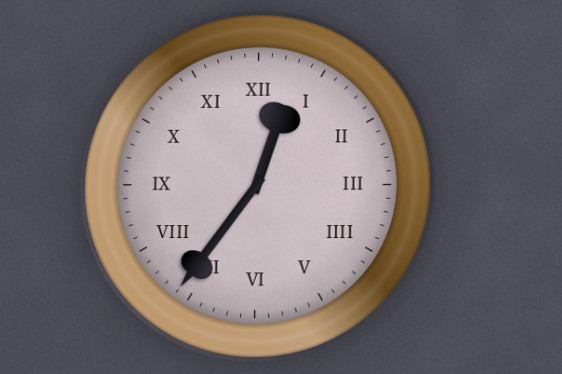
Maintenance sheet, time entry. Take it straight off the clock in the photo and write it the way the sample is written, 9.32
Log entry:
12.36
